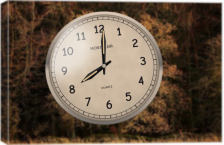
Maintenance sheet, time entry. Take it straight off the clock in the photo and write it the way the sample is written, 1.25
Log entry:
8.01
